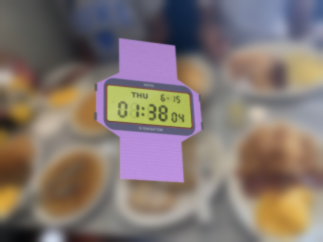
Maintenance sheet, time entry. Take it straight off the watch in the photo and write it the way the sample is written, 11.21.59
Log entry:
1.38.04
